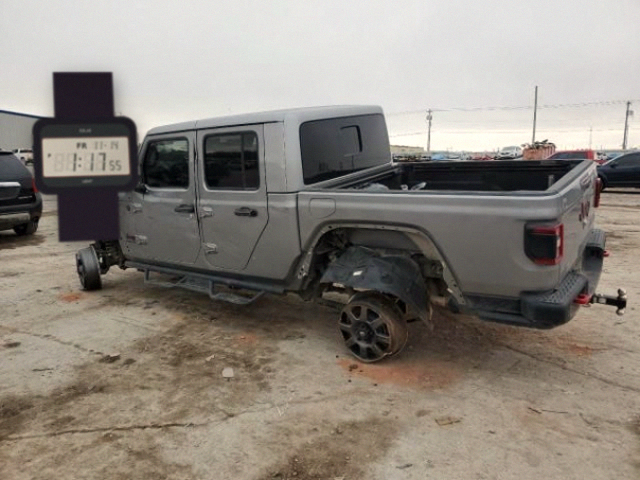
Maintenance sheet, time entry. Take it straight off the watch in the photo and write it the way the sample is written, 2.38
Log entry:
1.17
